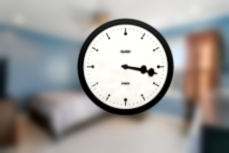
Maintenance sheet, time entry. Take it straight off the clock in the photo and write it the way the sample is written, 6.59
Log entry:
3.17
